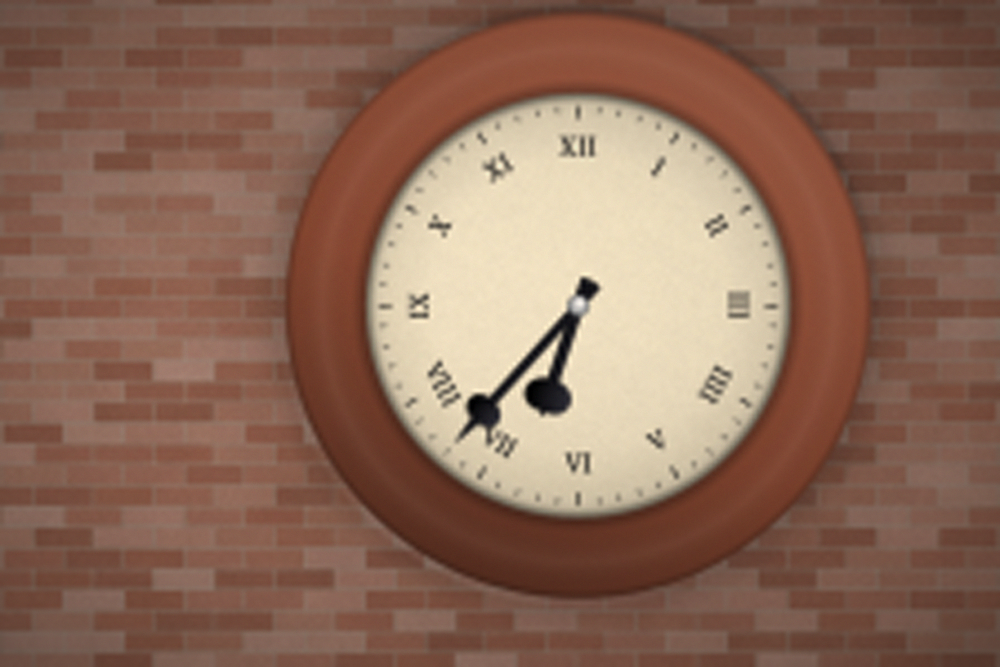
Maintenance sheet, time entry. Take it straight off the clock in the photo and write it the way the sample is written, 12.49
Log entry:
6.37
